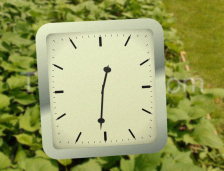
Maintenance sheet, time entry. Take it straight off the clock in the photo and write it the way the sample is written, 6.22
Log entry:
12.31
